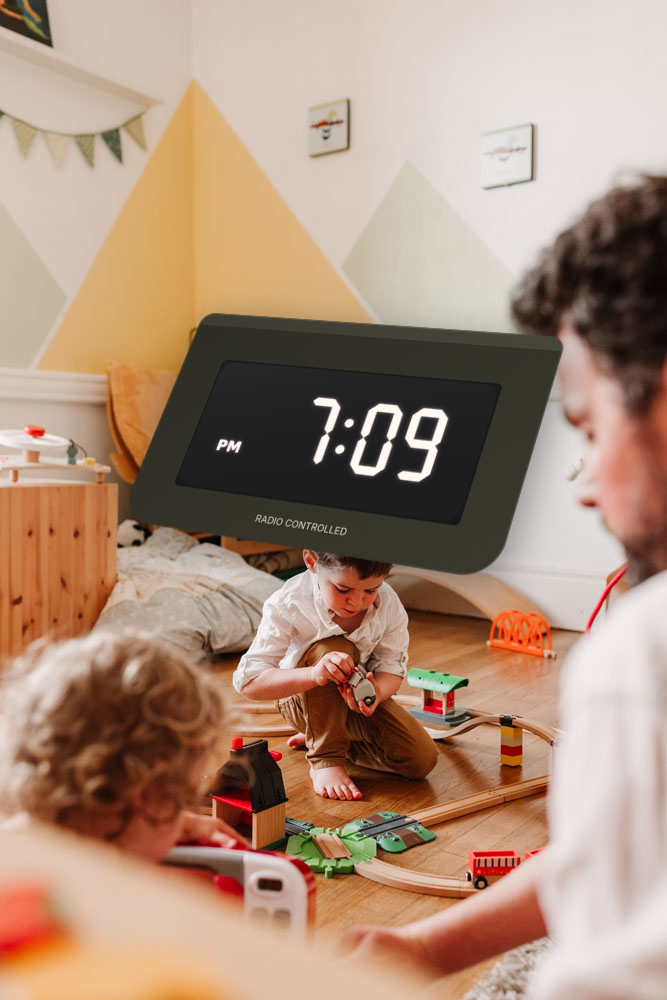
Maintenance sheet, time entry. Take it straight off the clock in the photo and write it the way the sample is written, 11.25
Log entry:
7.09
